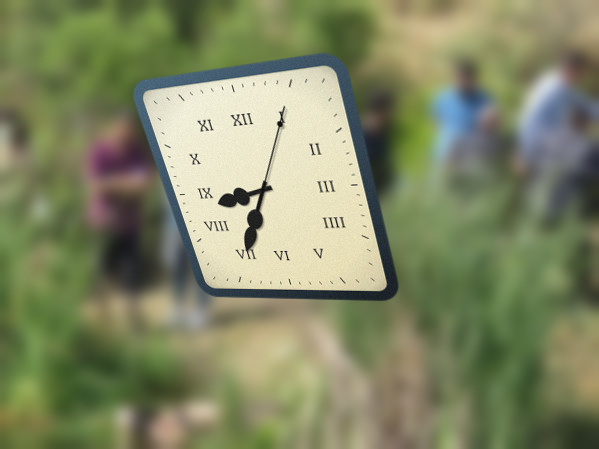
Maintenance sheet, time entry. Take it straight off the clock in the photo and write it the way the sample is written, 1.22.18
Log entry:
8.35.05
